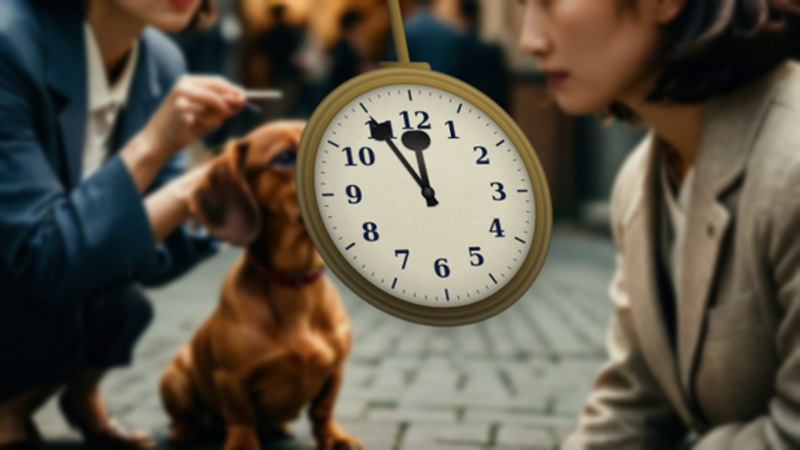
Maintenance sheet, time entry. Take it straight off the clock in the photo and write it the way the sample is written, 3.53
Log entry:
11.55
